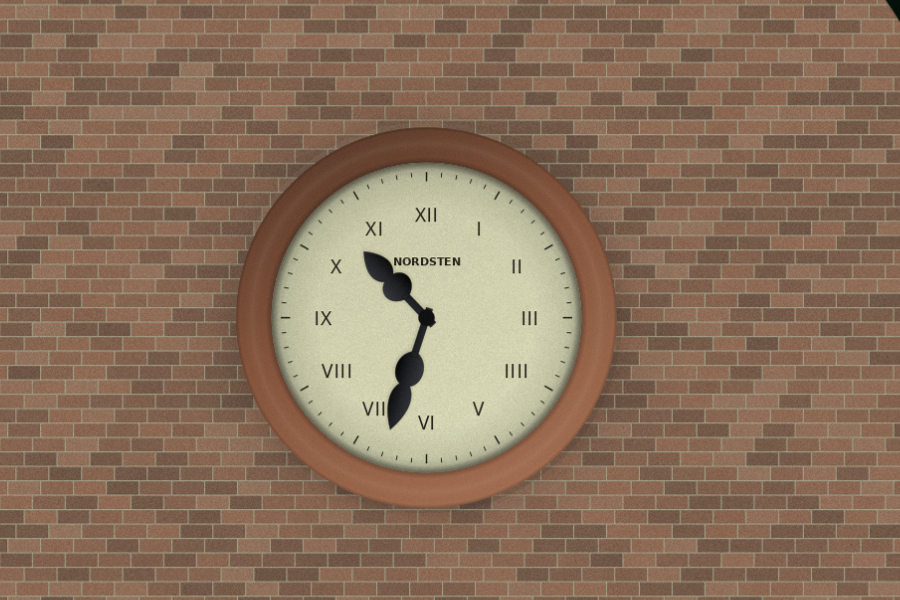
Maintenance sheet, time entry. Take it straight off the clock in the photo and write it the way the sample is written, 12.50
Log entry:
10.33
